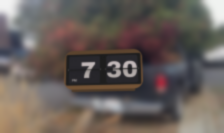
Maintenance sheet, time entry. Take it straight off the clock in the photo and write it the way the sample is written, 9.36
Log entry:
7.30
